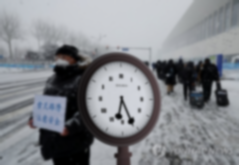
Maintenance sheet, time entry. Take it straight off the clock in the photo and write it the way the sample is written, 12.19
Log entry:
6.26
